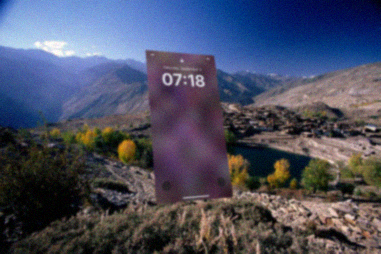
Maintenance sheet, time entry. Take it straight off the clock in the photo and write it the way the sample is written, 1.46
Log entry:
7.18
